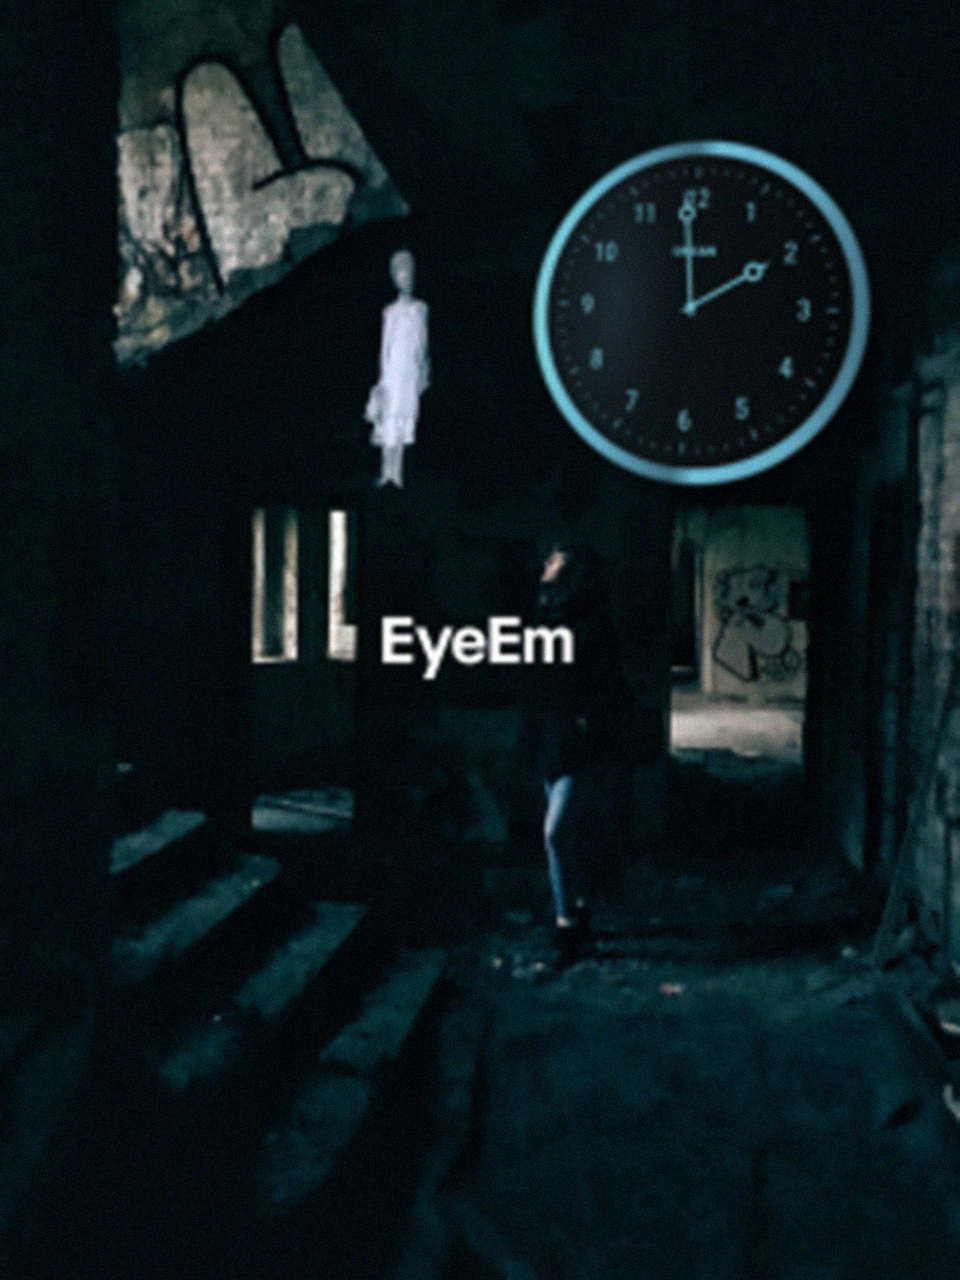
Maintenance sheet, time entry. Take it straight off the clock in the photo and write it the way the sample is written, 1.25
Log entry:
1.59
